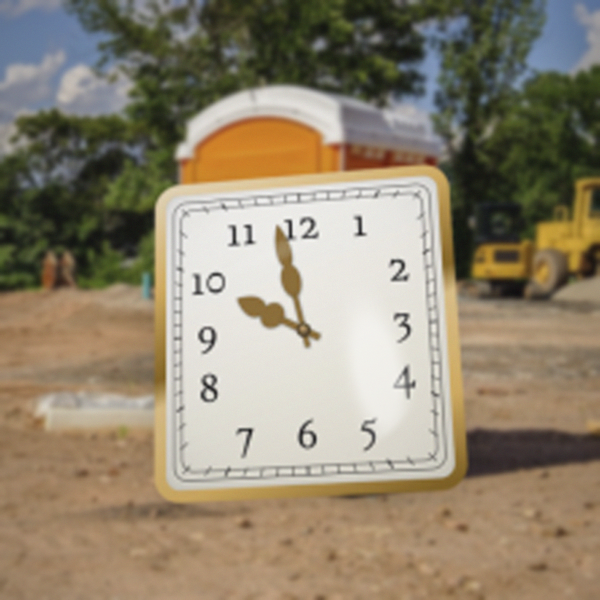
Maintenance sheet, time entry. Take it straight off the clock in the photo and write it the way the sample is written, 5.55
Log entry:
9.58
